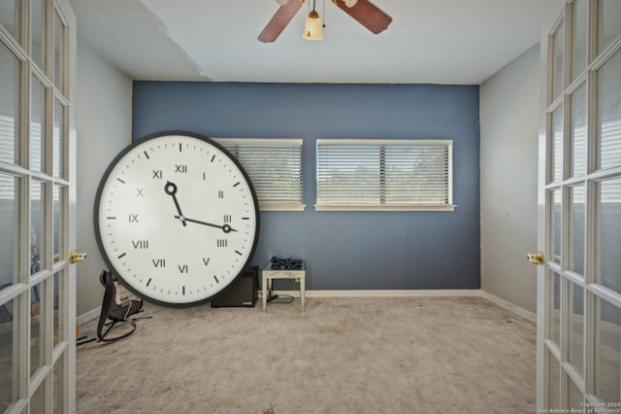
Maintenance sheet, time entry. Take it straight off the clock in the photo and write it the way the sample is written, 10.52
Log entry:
11.17
